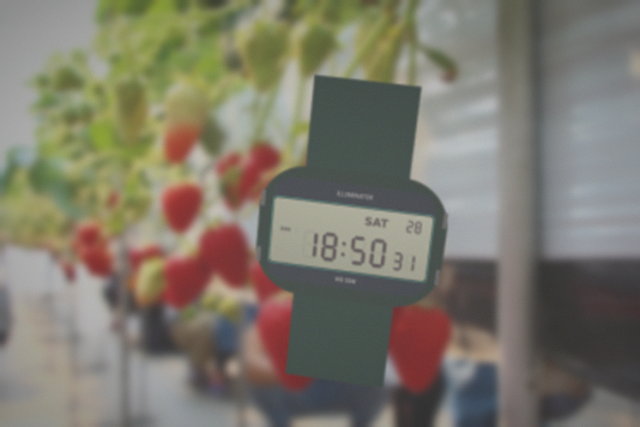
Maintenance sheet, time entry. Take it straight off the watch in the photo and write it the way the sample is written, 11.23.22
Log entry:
18.50.31
